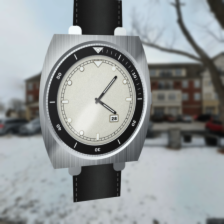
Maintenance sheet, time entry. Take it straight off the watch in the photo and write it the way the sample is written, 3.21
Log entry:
4.07
